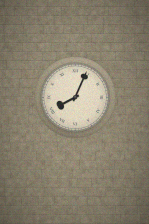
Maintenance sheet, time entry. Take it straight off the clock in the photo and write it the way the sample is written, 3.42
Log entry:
8.04
